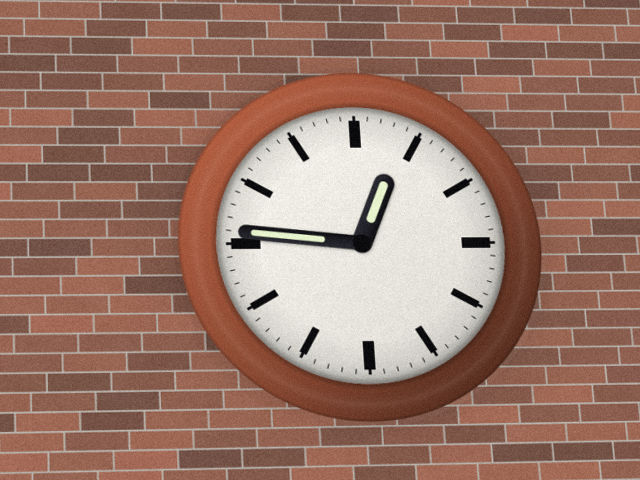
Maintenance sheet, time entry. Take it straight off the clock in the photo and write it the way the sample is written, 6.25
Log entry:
12.46
